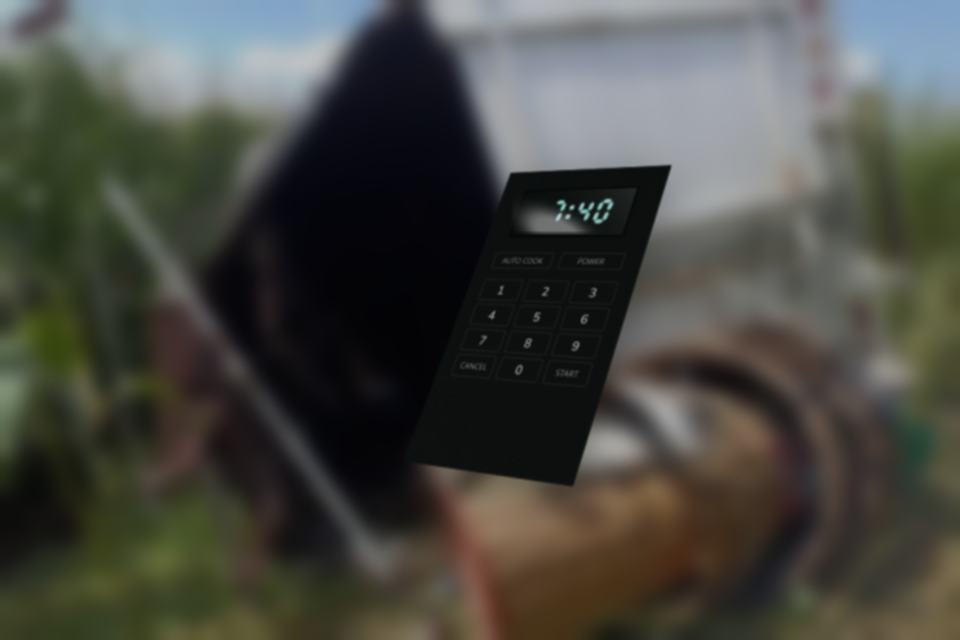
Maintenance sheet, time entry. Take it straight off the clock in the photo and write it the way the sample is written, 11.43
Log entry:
7.40
